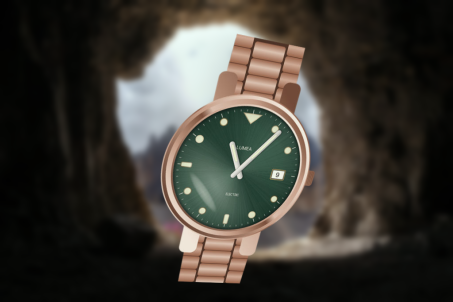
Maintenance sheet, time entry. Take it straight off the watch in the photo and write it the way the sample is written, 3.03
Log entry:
11.06
